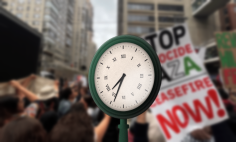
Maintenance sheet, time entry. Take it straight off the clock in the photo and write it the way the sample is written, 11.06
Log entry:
7.34
